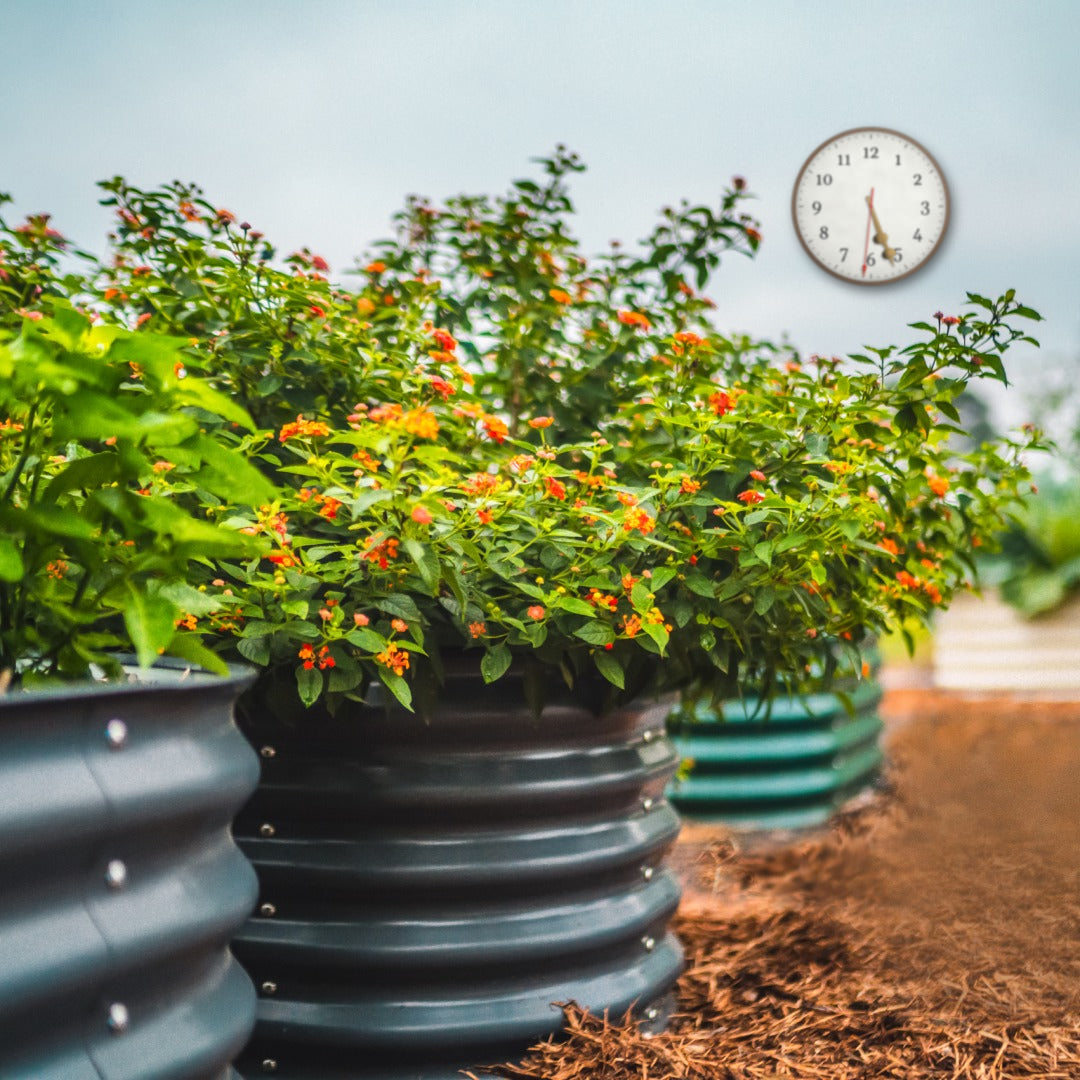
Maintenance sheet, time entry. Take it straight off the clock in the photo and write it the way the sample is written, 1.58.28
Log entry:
5.26.31
